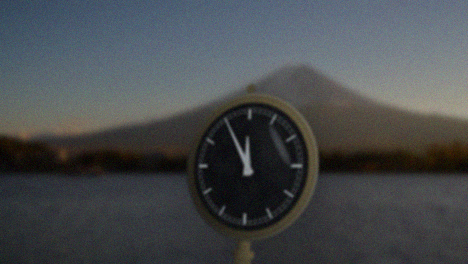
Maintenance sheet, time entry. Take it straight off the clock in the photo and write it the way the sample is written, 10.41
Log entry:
11.55
